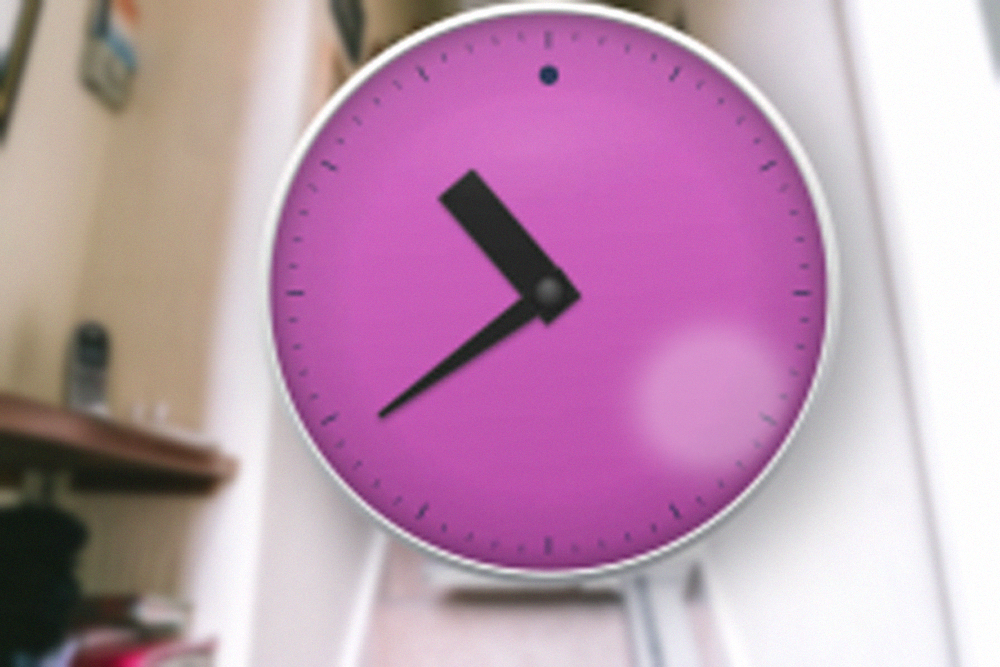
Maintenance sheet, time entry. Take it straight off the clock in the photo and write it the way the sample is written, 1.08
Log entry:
10.39
